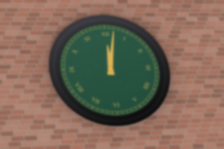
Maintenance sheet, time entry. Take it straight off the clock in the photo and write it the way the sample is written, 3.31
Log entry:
12.02
